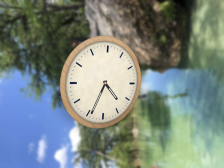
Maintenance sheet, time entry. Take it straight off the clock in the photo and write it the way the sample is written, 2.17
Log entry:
4.34
